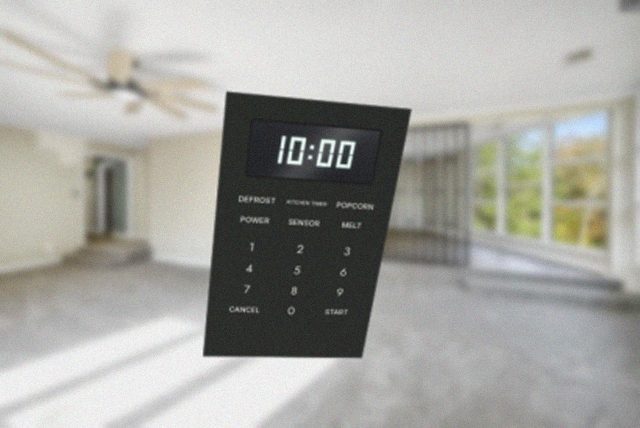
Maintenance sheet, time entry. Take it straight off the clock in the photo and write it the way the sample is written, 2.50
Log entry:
10.00
